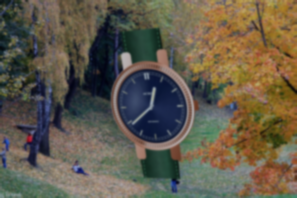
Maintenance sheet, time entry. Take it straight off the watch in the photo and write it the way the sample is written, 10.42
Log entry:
12.39
